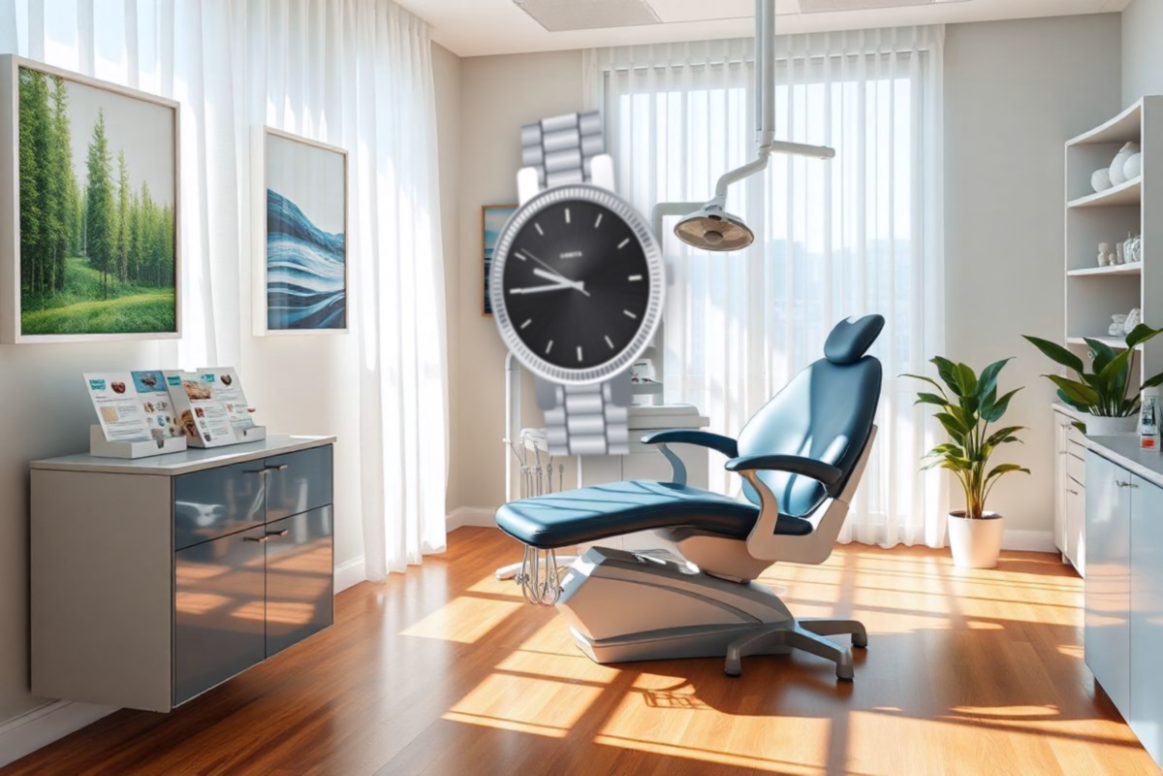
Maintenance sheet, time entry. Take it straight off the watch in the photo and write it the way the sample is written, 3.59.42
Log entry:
9.44.51
